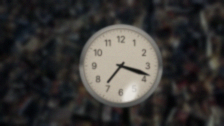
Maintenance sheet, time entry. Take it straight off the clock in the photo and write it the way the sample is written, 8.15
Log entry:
7.18
